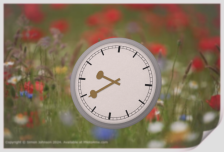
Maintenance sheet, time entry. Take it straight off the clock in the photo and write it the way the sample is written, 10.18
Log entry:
9.39
